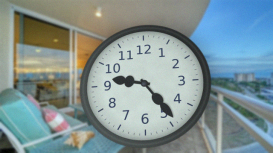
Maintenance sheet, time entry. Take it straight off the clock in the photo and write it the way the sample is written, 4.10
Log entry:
9.24
